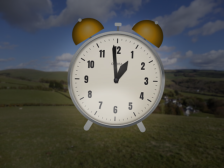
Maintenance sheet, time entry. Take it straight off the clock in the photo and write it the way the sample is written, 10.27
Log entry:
12.59
